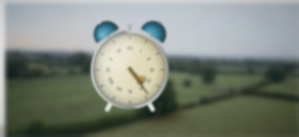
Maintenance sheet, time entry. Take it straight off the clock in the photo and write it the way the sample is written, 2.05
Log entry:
4.24
